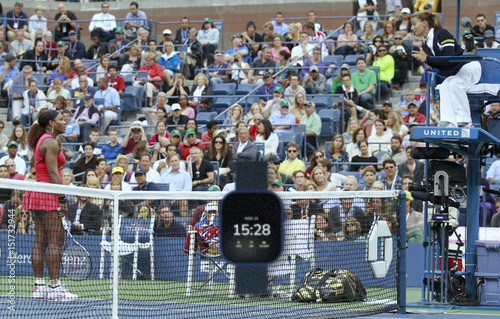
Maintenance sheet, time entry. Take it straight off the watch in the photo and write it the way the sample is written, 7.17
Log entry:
15.28
